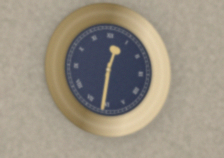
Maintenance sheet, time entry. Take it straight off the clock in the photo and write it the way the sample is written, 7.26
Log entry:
12.31
